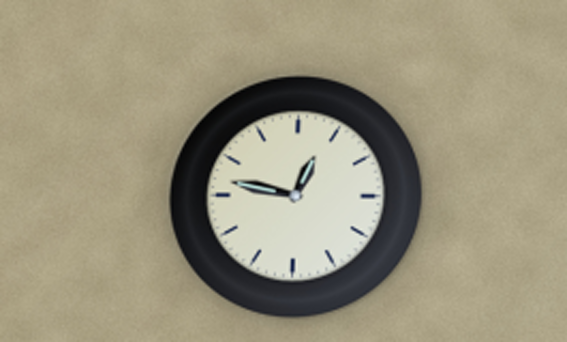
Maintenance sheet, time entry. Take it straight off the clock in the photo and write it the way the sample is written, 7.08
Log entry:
12.47
